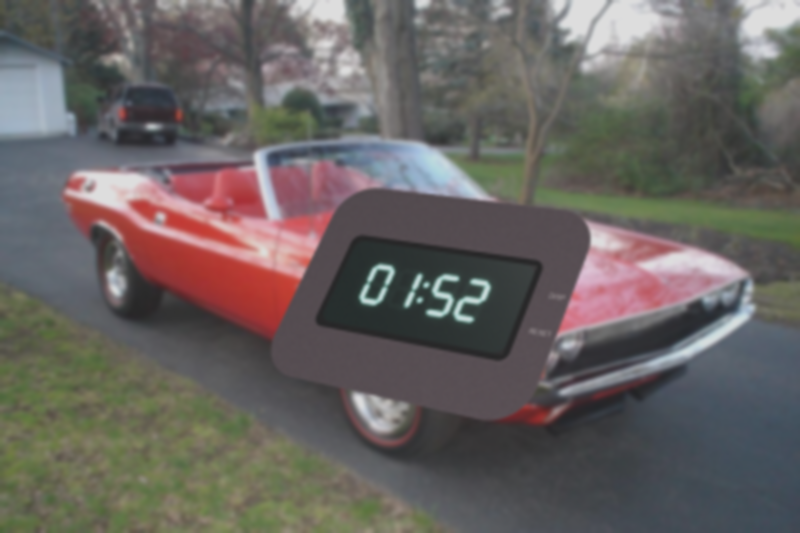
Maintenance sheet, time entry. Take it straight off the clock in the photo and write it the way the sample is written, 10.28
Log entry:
1.52
